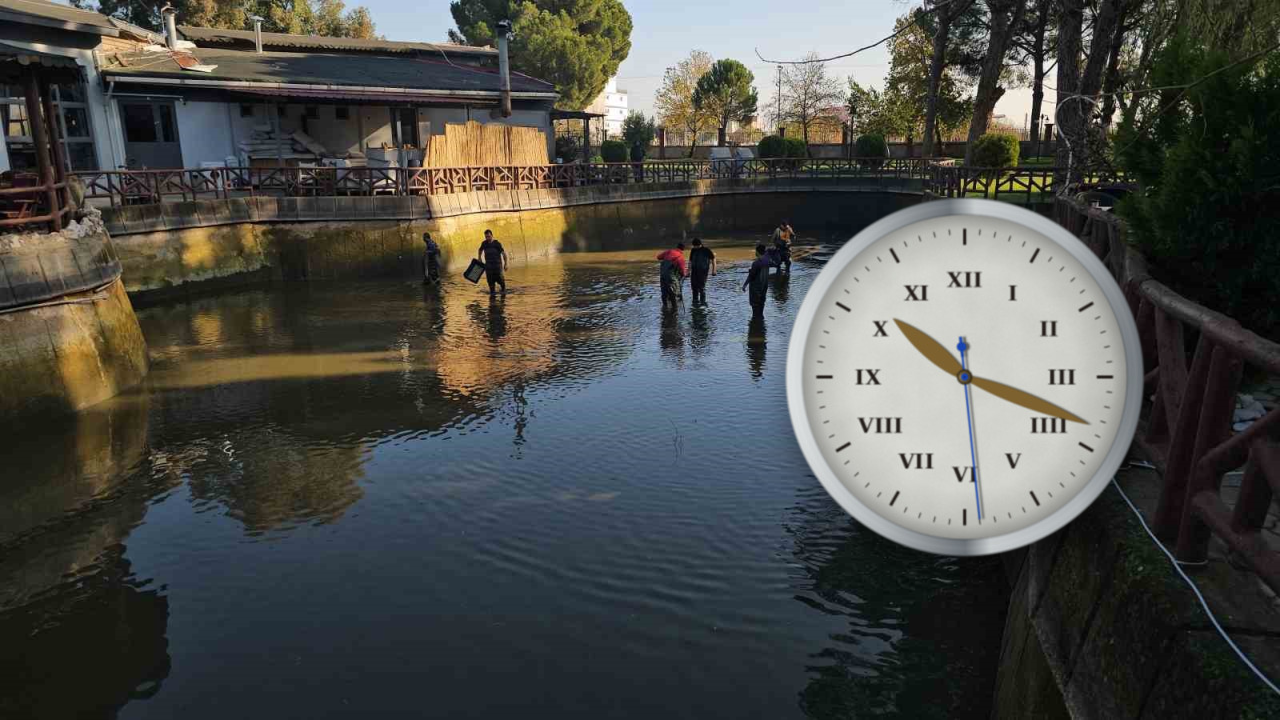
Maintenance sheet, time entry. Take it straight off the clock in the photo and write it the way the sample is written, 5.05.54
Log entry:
10.18.29
